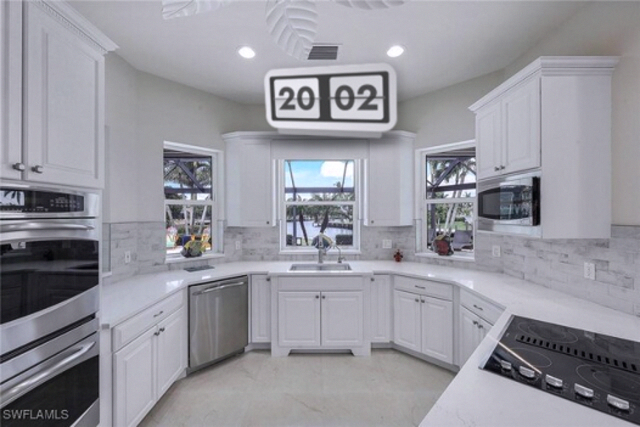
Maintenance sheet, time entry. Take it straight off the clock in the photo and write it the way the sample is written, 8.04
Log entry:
20.02
